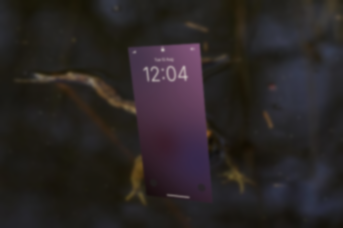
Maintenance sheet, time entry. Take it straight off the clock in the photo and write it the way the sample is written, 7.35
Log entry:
12.04
